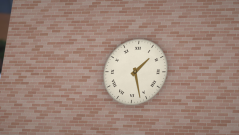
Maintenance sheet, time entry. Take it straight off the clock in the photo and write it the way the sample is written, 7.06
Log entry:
1.27
